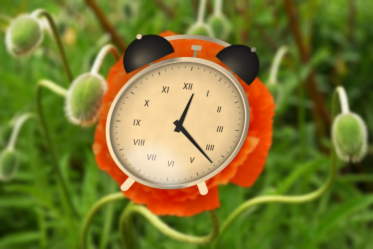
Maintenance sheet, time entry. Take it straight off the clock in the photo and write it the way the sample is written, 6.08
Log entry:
12.22
